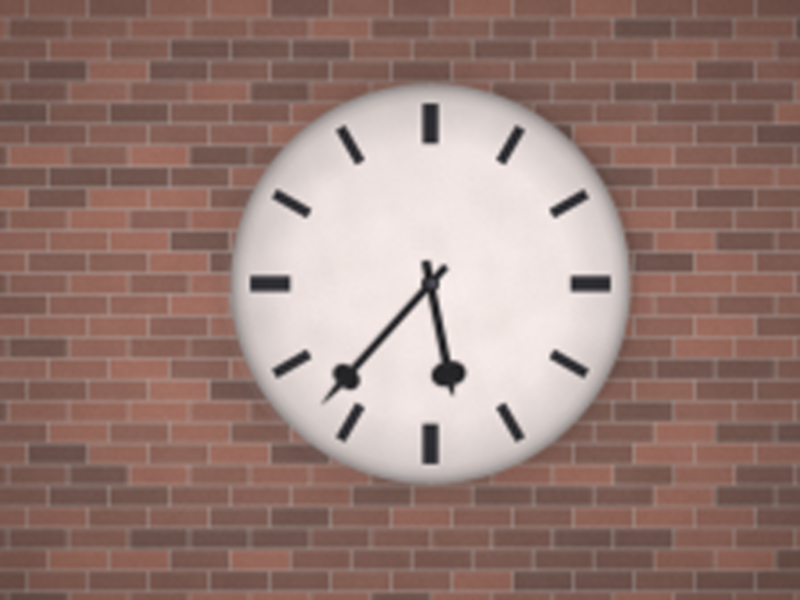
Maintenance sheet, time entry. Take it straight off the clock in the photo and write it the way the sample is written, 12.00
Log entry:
5.37
